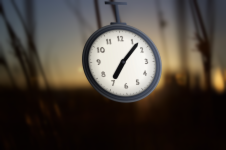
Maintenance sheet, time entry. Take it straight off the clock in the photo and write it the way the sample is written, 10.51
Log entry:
7.07
